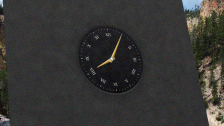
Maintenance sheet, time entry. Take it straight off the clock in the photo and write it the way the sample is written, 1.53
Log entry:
8.05
